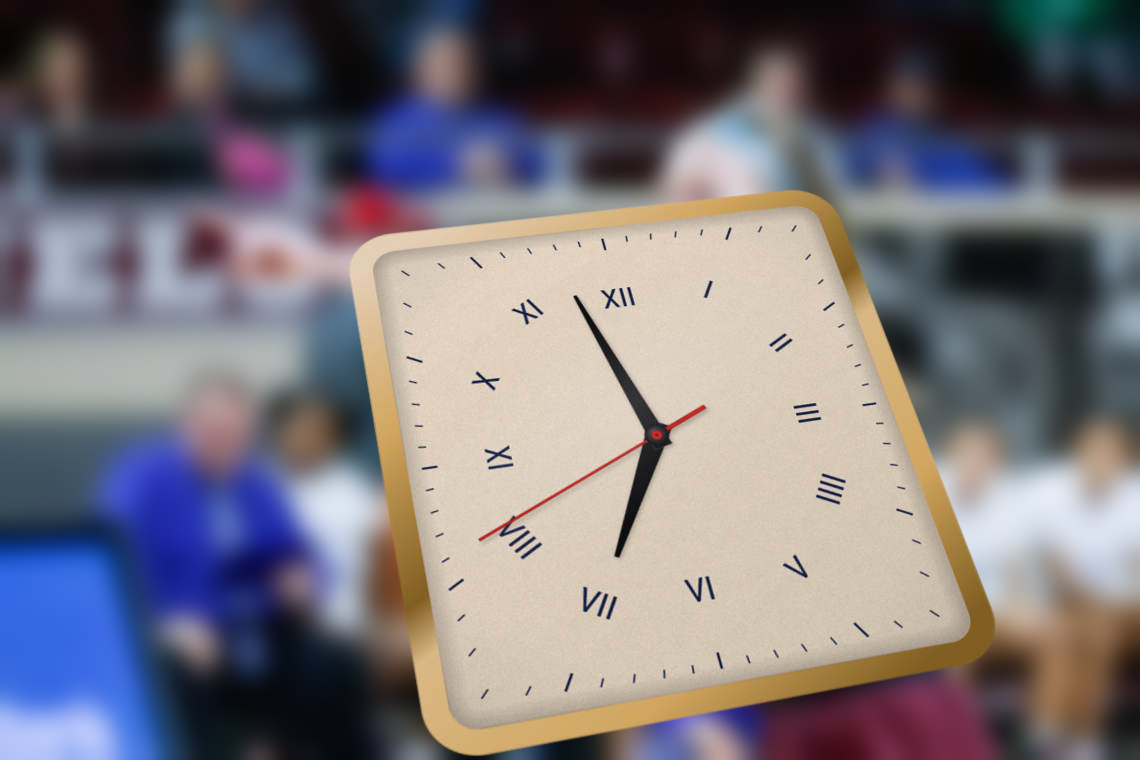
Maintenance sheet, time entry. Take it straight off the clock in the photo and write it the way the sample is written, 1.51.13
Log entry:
6.57.41
